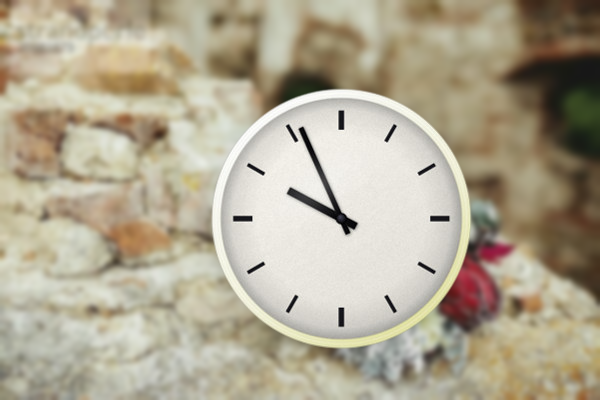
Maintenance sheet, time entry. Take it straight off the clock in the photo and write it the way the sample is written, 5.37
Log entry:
9.56
